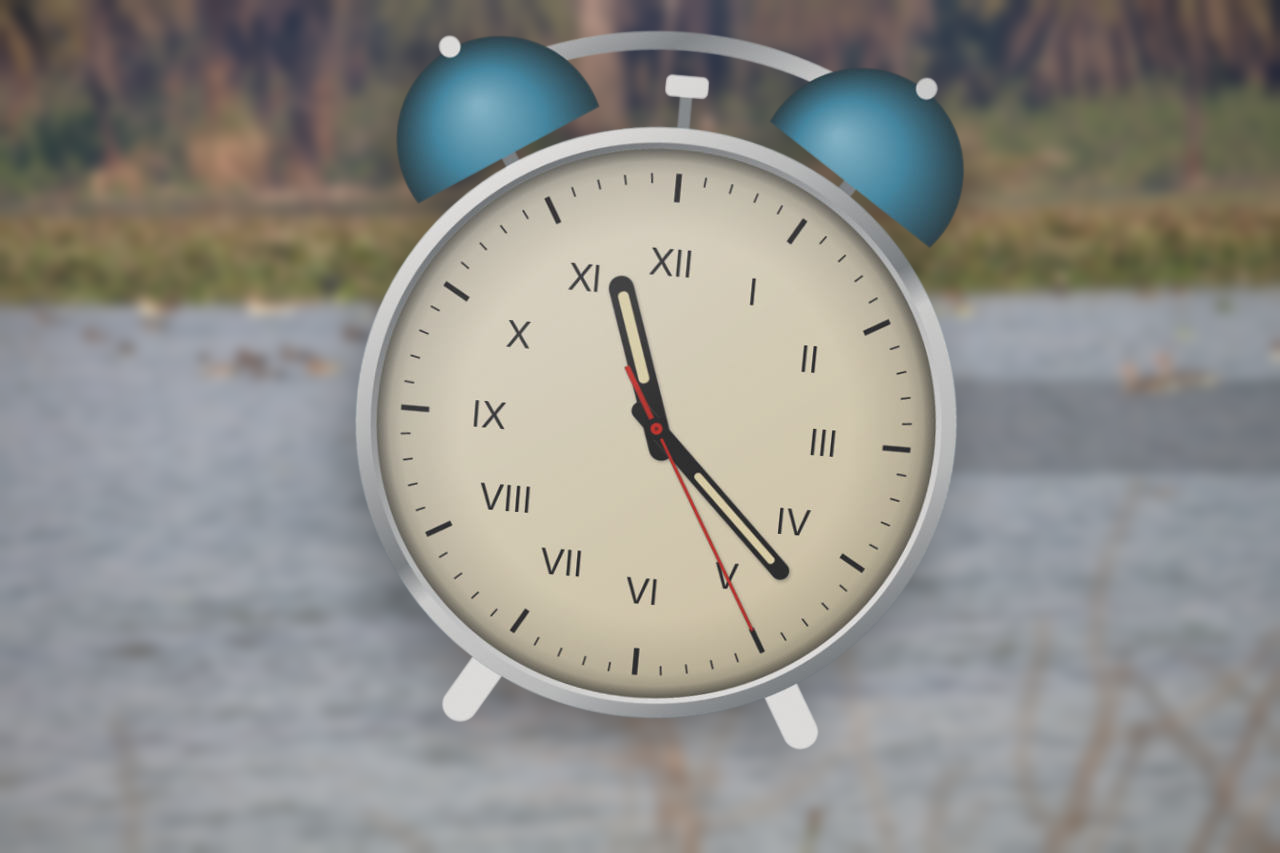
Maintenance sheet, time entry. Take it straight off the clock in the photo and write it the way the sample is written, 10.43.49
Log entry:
11.22.25
